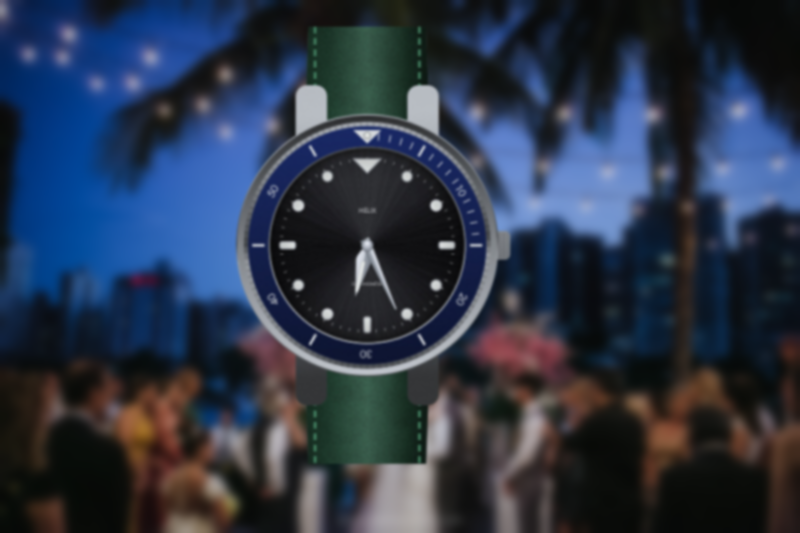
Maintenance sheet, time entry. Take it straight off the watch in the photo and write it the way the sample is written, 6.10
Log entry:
6.26
